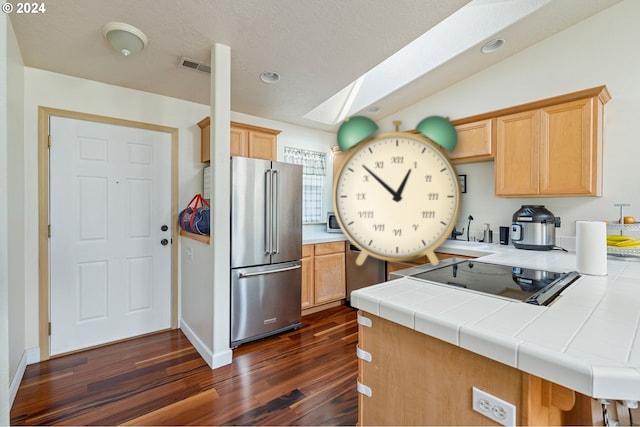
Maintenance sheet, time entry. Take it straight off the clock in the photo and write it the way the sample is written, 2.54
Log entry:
12.52
